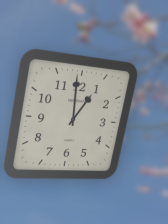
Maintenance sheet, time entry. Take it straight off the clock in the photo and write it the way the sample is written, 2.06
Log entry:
12.59
